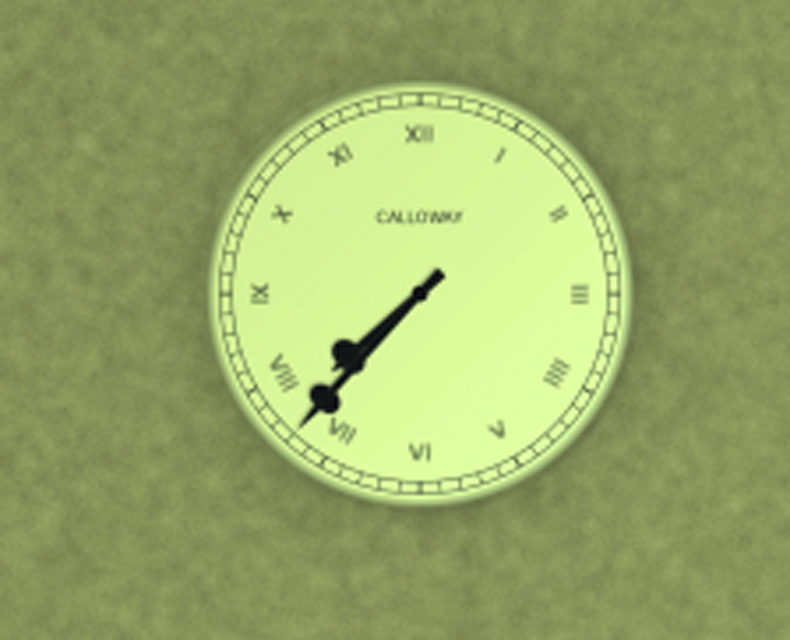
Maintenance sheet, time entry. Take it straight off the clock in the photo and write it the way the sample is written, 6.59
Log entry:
7.37
